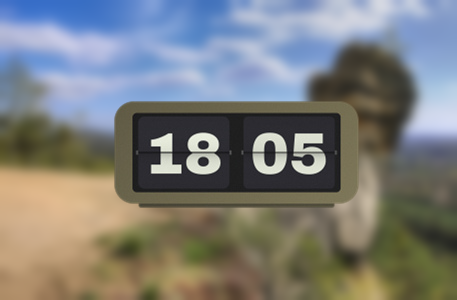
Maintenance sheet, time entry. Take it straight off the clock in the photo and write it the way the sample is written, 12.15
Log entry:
18.05
